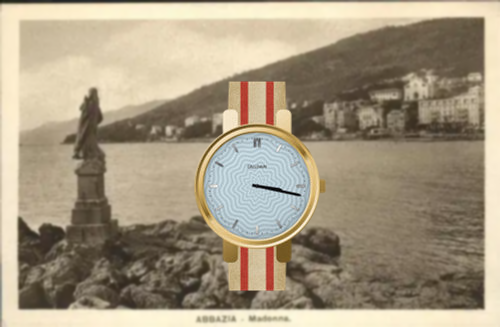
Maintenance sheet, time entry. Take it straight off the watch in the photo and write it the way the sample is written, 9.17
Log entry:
3.17
